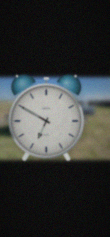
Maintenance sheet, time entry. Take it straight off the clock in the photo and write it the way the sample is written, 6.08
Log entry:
6.50
